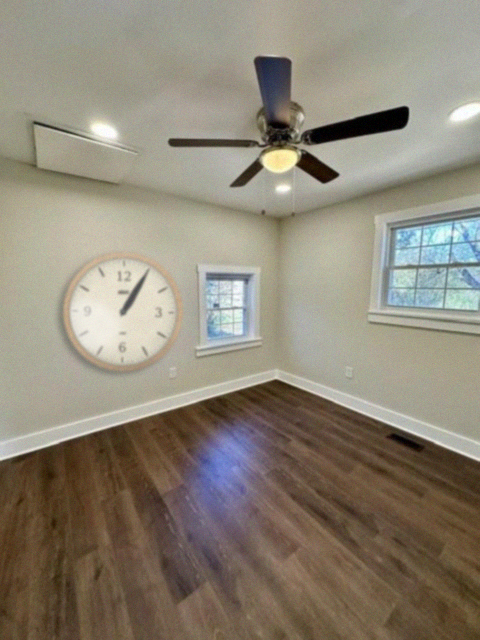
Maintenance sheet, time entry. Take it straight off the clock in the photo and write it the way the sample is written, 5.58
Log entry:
1.05
